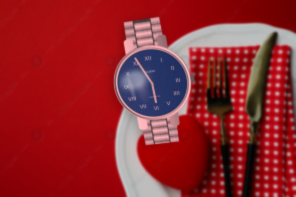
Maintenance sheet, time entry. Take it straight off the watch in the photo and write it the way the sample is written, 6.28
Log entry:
5.56
